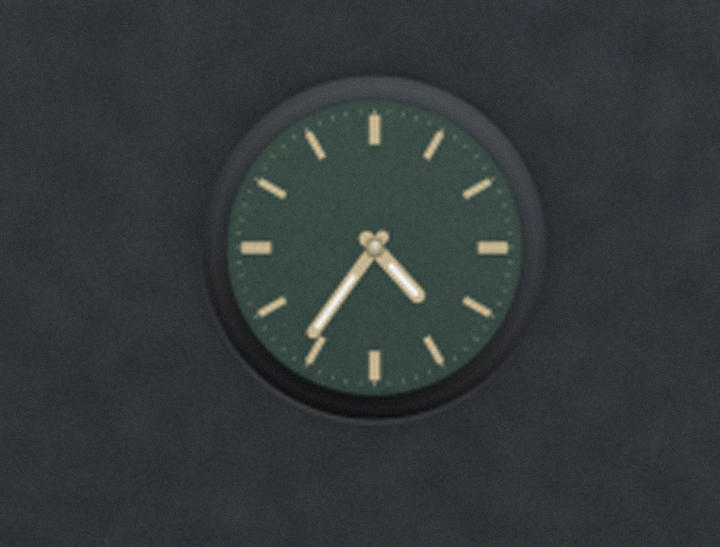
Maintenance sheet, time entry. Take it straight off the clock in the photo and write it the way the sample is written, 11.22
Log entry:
4.36
